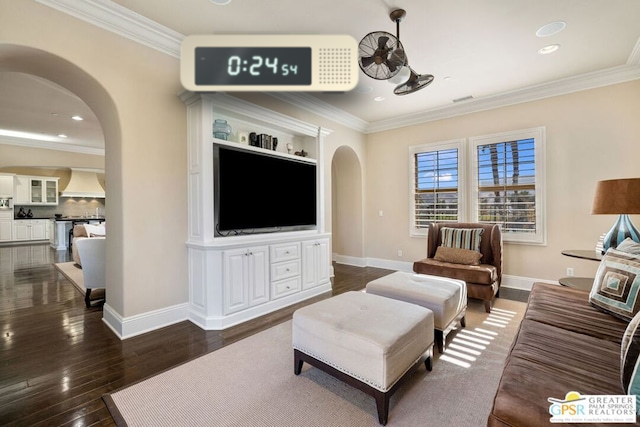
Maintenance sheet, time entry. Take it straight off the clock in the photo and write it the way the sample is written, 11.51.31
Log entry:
0.24.54
